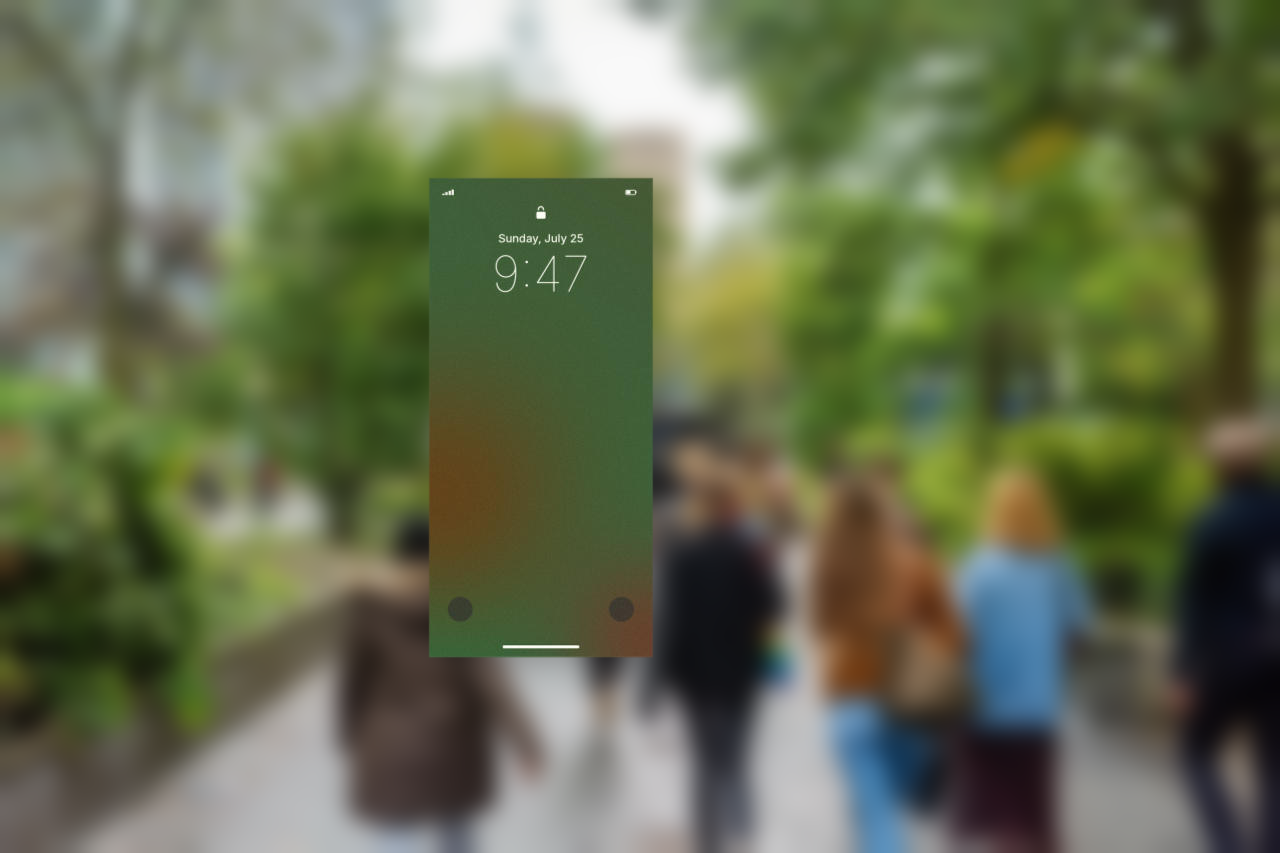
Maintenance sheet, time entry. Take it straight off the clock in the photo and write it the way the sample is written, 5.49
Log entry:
9.47
